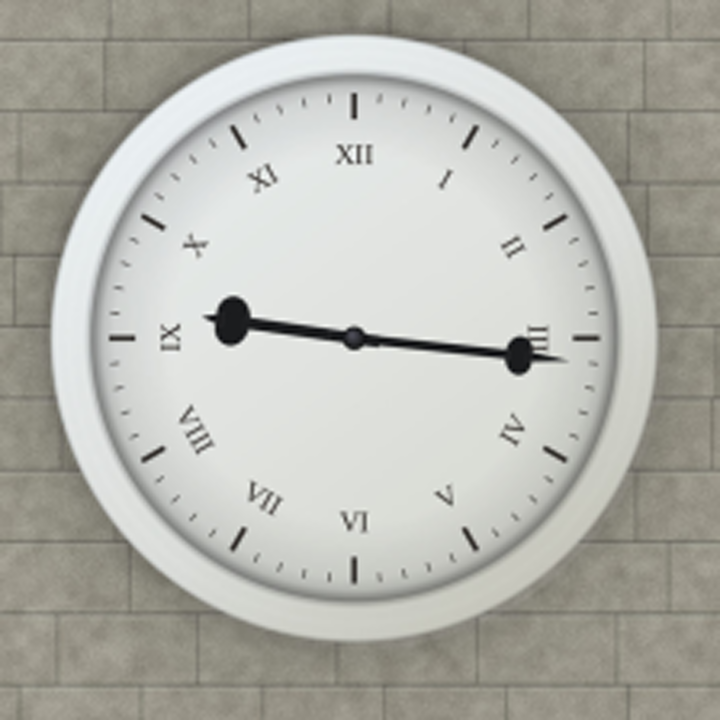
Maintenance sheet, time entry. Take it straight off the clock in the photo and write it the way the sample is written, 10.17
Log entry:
9.16
